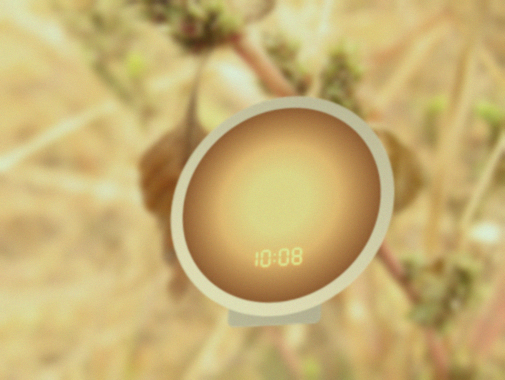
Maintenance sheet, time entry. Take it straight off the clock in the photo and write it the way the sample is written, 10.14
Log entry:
10.08
